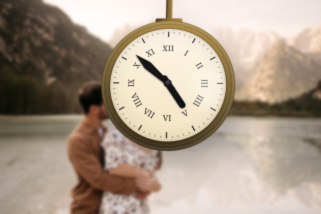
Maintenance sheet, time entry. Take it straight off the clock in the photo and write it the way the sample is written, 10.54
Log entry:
4.52
